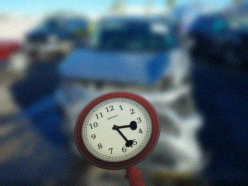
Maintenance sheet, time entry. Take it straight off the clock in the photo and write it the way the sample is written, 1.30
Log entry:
3.27
